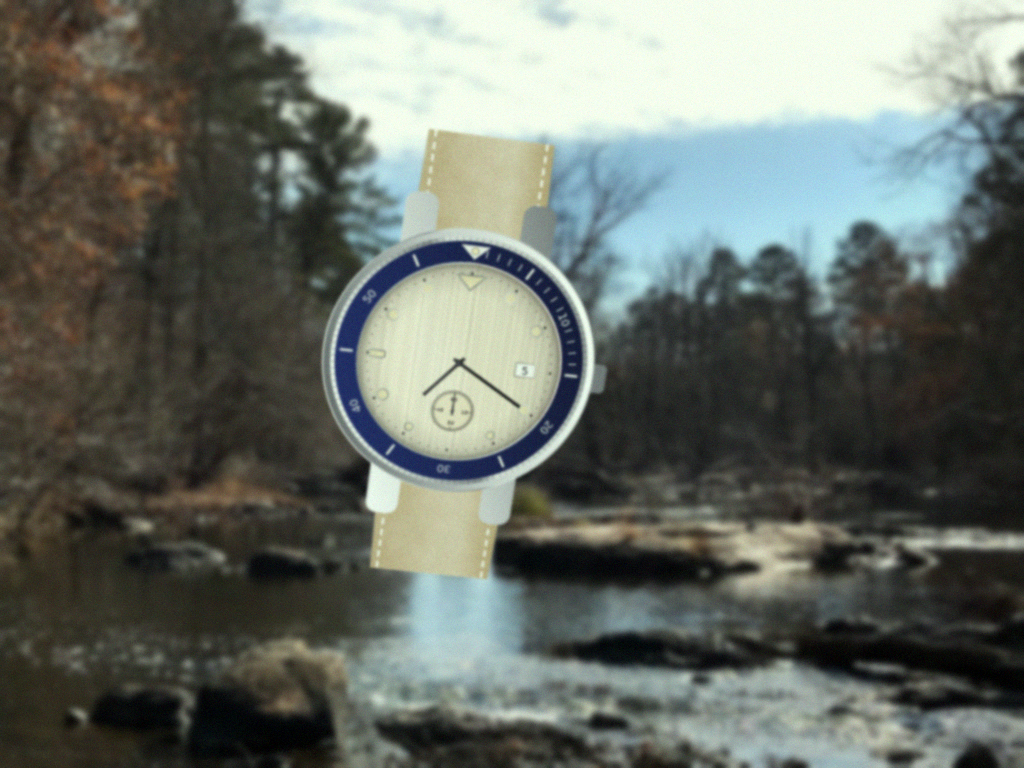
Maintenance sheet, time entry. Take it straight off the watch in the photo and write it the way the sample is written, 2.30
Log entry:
7.20
